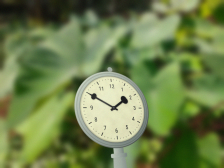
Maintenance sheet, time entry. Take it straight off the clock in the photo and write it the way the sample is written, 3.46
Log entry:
1.50
